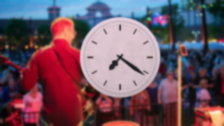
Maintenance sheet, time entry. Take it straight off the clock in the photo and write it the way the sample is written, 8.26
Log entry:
7.21
